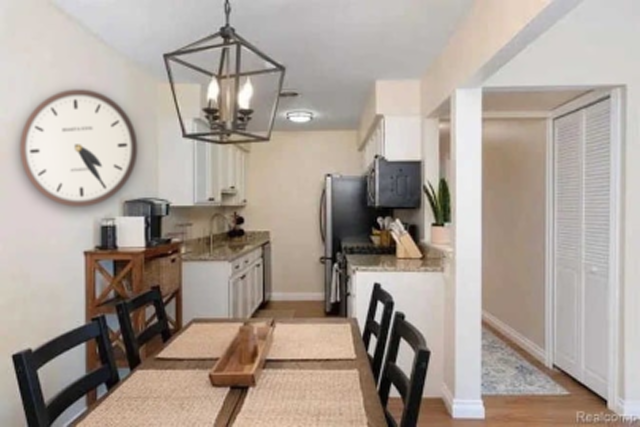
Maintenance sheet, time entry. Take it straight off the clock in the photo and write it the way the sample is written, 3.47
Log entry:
4.25
